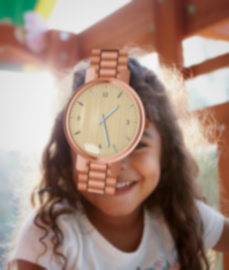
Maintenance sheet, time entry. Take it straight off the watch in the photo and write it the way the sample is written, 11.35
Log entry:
1.27
